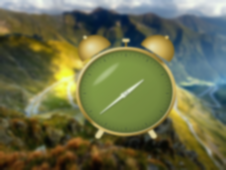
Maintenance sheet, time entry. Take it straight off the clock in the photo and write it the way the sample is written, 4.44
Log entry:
1.38
